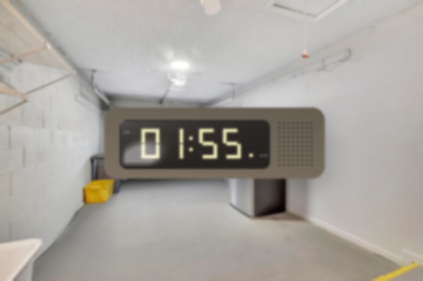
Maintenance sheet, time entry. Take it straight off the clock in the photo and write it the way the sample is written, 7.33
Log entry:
1.55
